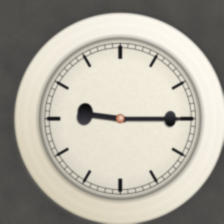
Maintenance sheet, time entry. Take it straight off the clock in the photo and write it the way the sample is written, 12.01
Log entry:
9.15
